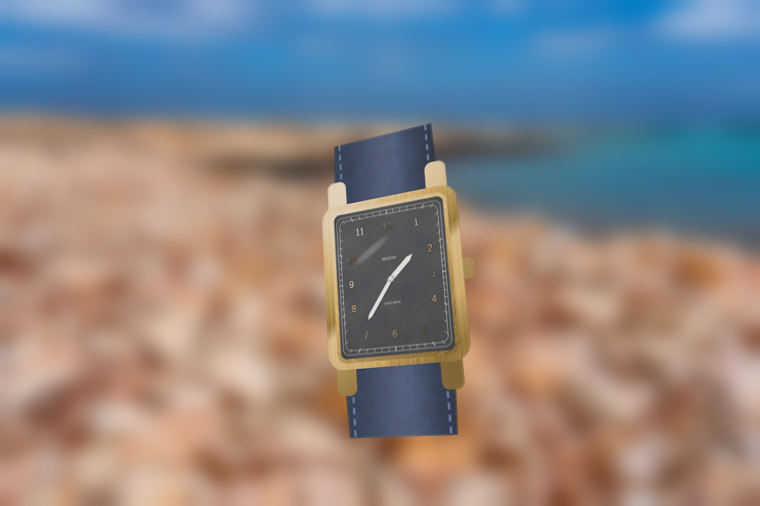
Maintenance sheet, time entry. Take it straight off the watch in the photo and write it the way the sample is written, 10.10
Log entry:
1.36
